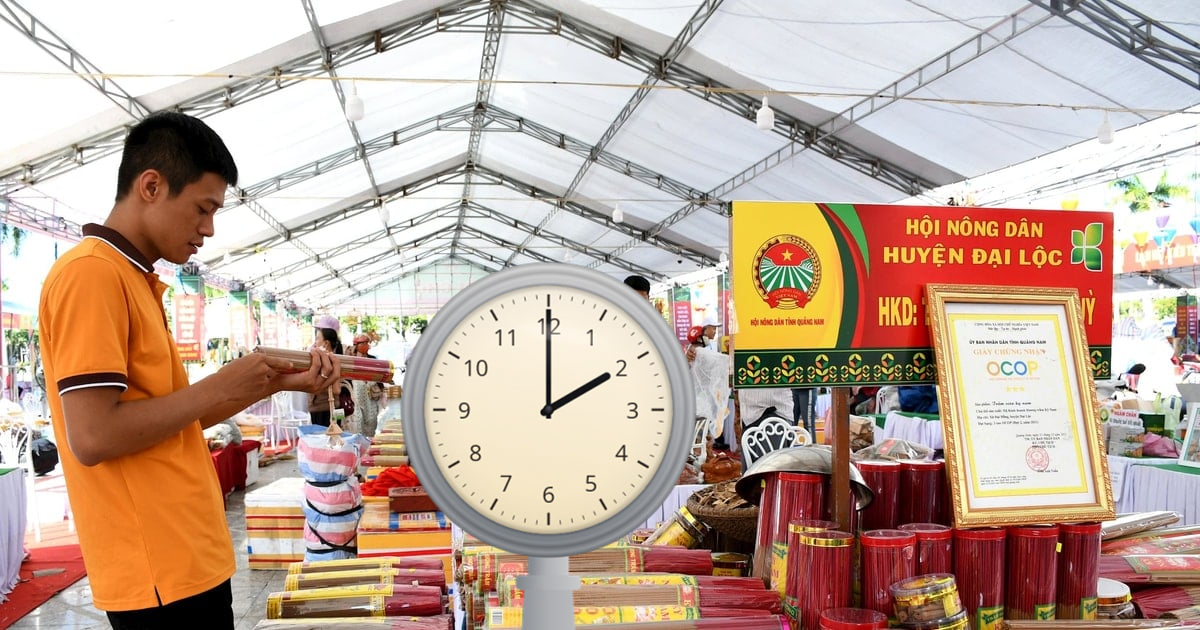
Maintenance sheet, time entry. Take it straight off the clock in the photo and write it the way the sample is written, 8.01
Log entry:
2.00
